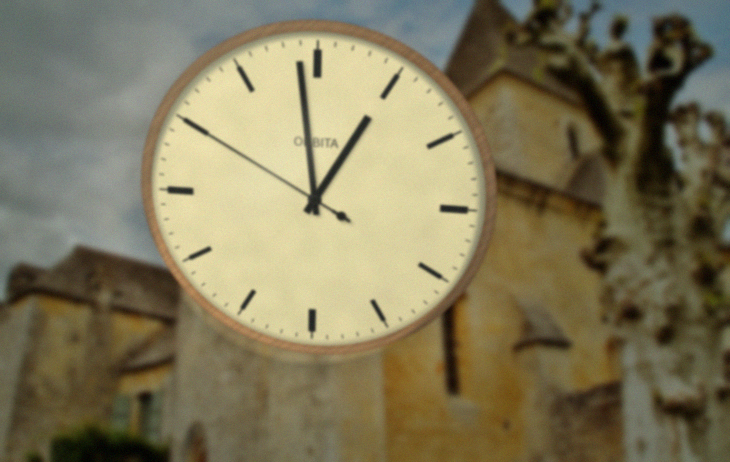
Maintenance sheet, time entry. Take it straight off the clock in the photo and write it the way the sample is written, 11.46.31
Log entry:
12.58.50
